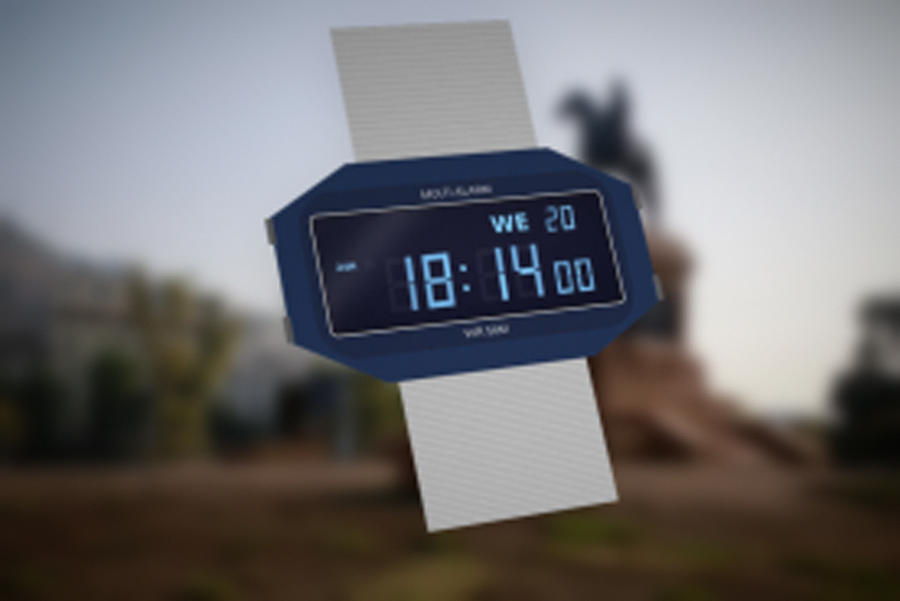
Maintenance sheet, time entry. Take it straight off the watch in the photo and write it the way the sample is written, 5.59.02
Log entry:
18.14.00
